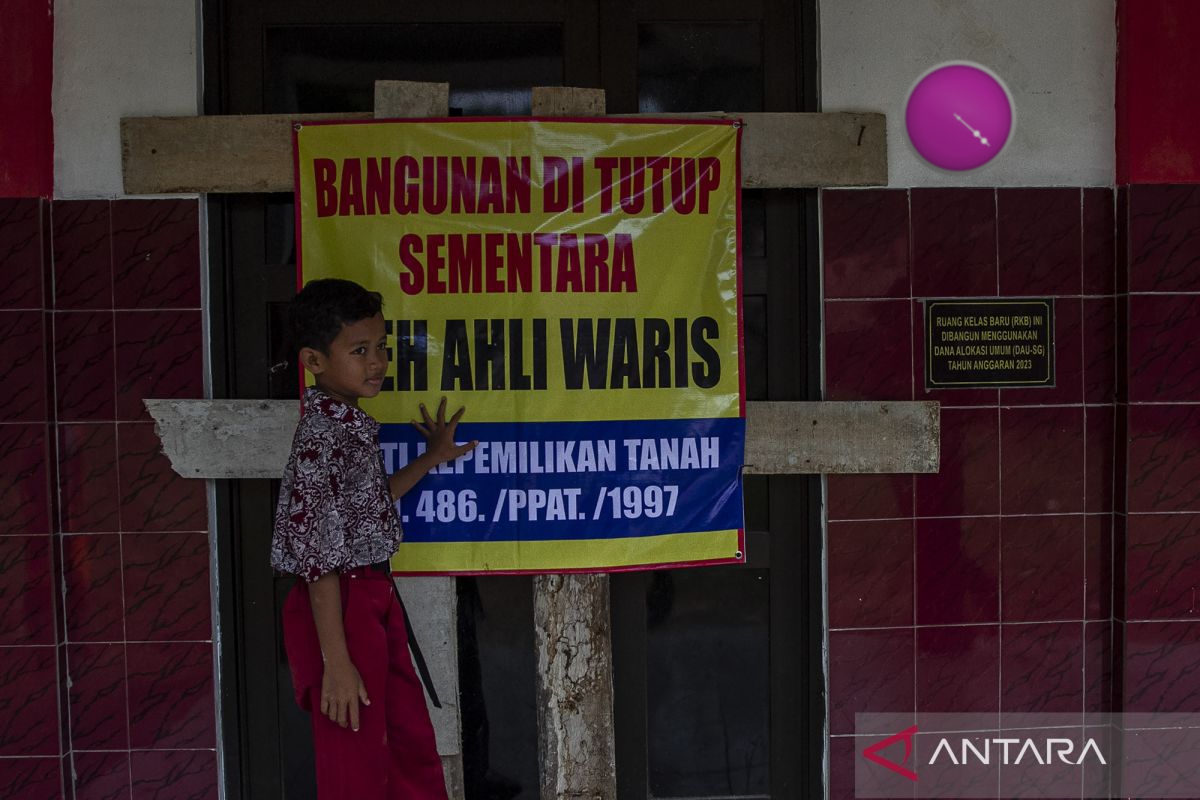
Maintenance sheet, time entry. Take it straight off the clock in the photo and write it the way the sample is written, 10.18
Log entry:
4.22
